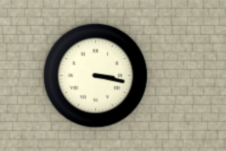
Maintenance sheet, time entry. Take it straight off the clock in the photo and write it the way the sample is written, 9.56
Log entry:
3.17
